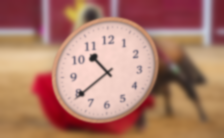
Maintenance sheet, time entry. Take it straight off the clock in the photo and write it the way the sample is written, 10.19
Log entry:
10.39
